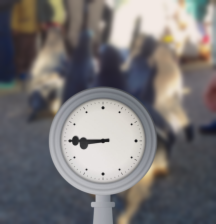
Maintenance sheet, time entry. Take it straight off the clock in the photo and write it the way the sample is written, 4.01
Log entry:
8.45
